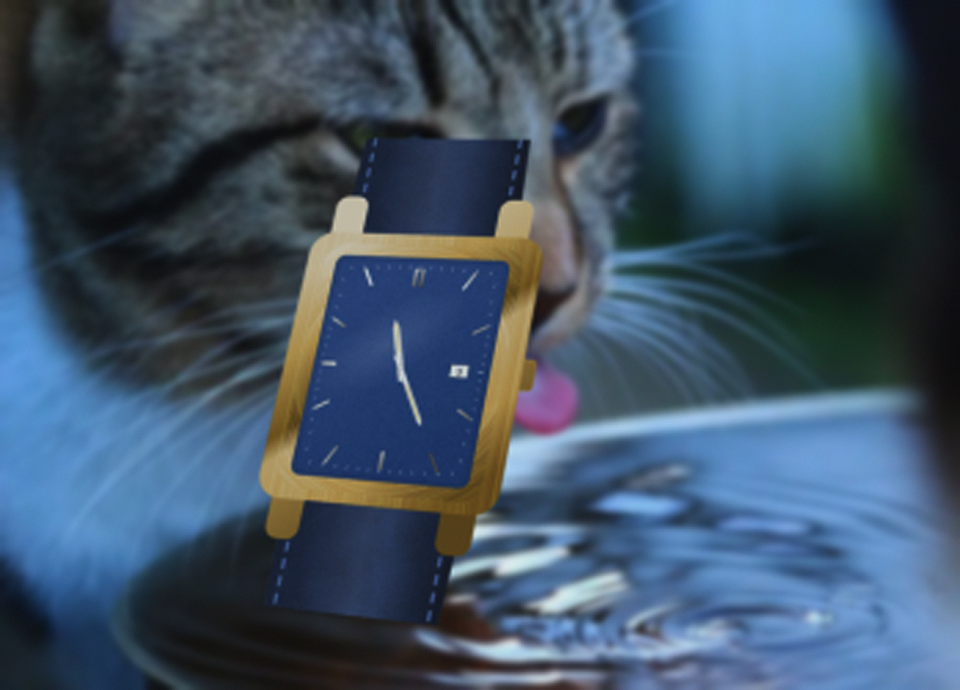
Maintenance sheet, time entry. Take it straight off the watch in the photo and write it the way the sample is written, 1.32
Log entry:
11.25
